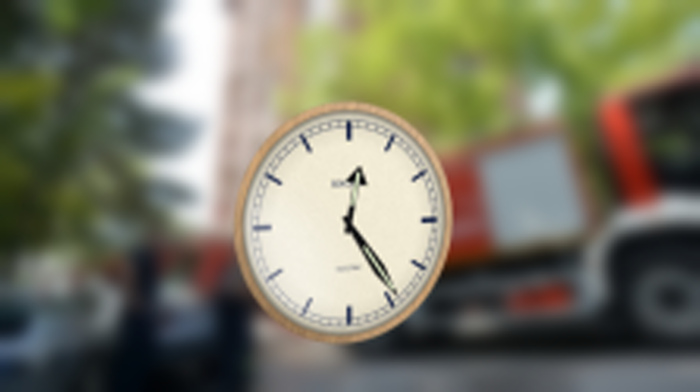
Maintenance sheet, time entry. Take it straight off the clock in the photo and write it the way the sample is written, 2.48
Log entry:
12.24
